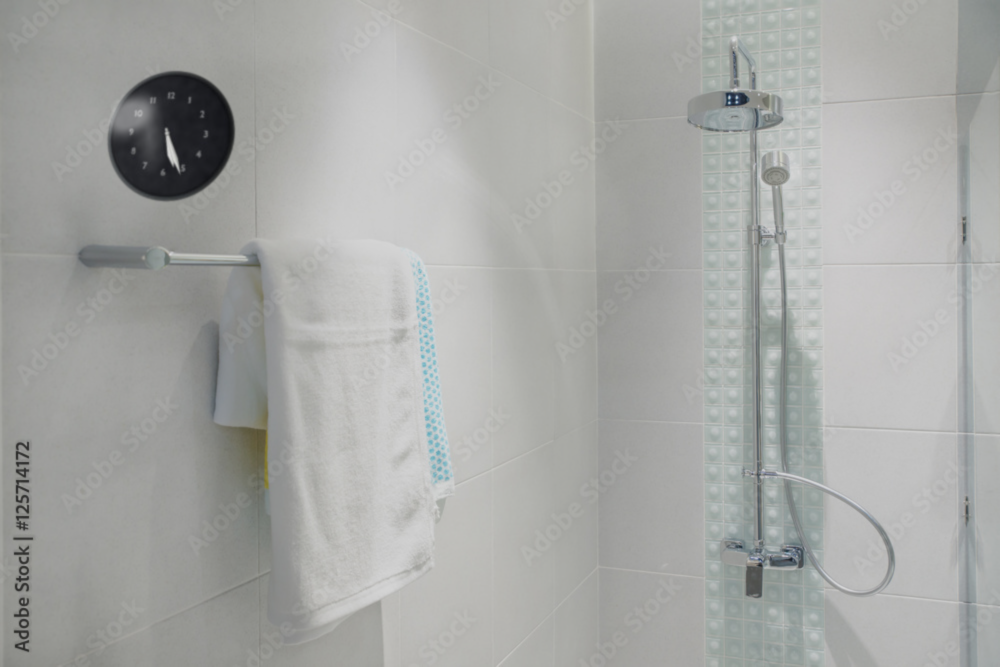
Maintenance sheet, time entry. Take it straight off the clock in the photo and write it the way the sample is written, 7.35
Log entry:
5.26
